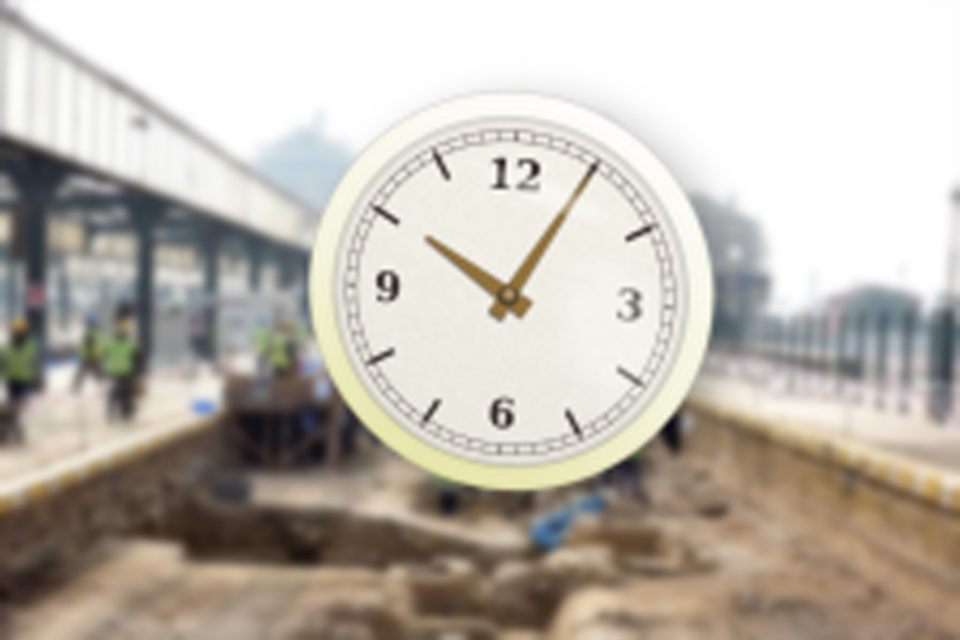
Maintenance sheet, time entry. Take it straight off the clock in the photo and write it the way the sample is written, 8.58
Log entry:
10.05
